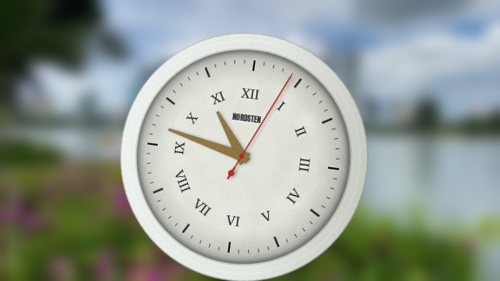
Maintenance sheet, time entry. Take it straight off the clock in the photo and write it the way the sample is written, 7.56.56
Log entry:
10.47.04
